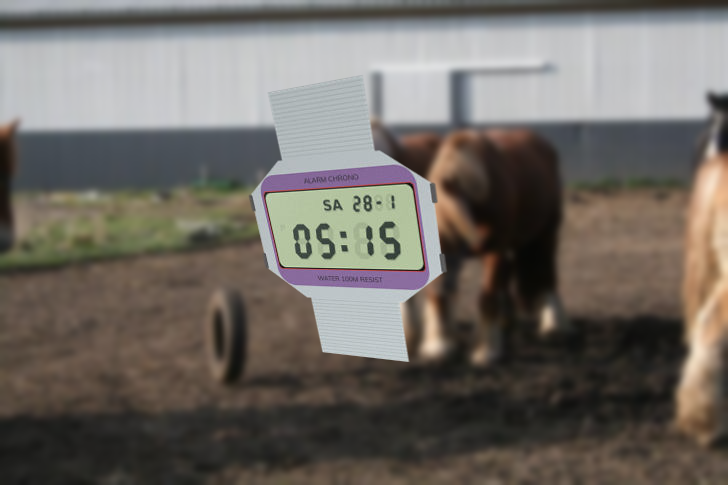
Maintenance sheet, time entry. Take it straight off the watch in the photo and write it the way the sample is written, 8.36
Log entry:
5.15
